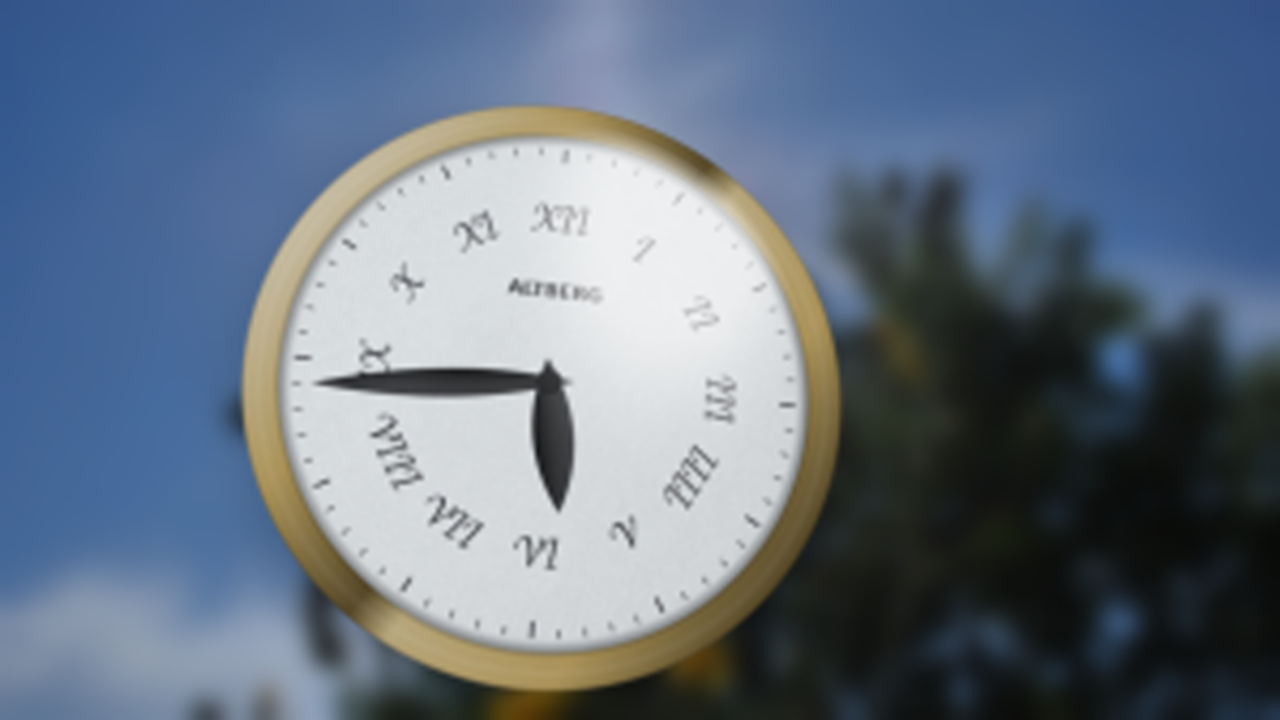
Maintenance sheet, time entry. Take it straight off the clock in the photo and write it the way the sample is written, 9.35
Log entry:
5.44
